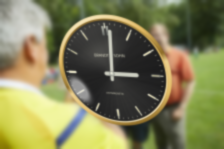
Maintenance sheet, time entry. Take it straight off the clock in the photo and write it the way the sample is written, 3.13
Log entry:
3.01
